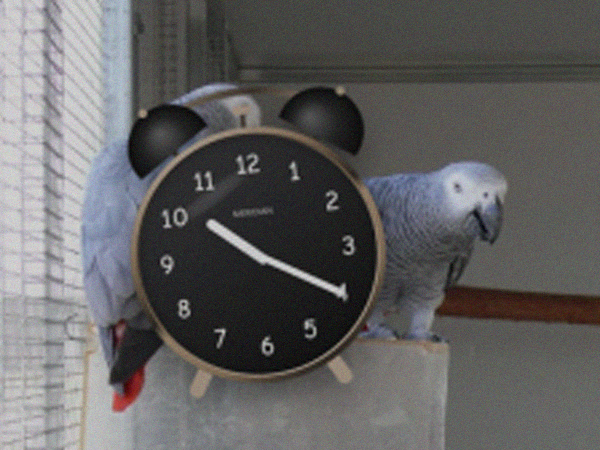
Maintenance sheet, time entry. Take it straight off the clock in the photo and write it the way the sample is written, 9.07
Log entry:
10.20
